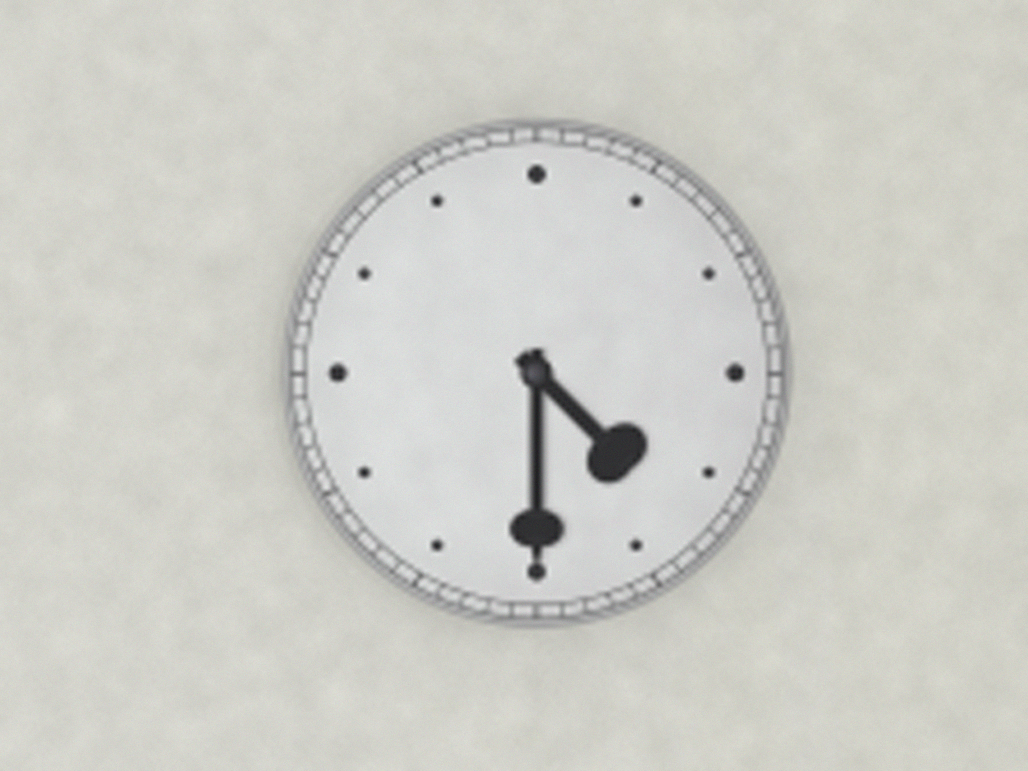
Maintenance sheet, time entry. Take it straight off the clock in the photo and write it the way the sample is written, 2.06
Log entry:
4.30
